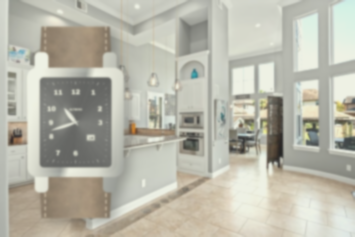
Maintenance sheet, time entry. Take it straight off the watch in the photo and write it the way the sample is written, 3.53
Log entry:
10.42
